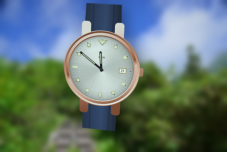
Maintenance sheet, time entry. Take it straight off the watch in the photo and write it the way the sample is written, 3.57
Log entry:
11.51
